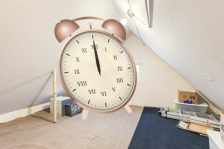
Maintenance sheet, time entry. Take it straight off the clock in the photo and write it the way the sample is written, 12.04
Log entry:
12.00
